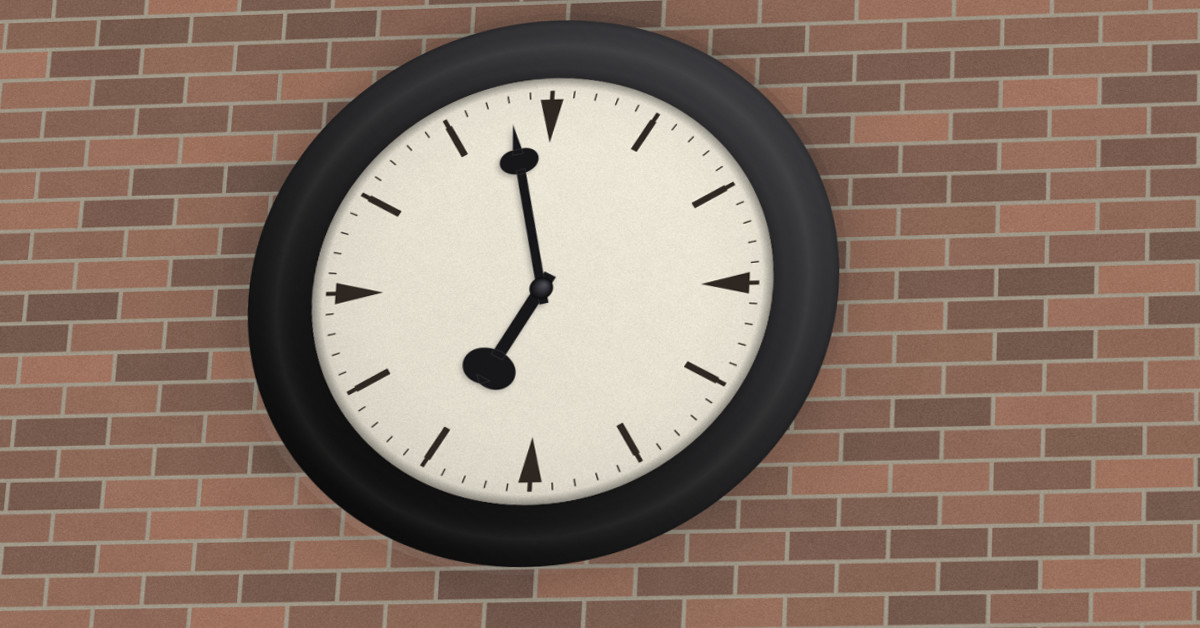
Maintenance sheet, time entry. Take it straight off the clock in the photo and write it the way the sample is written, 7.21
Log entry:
6.58
